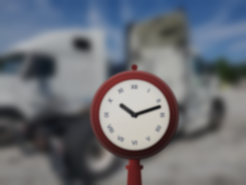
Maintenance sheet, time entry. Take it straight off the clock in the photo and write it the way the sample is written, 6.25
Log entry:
10.12
